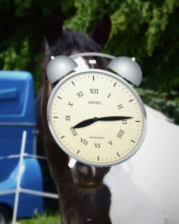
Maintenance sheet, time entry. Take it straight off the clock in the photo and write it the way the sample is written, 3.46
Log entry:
8.14
